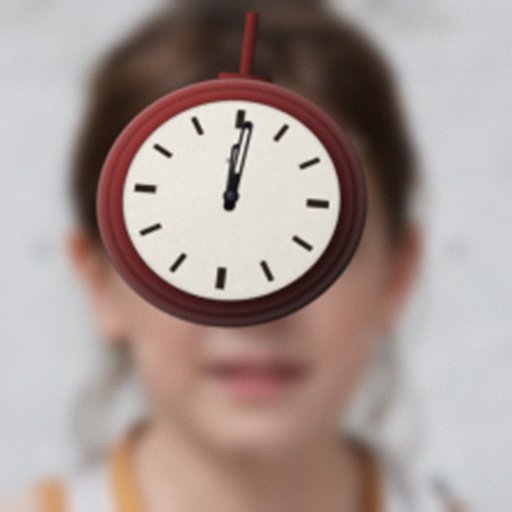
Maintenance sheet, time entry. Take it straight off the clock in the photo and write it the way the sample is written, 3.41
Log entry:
12.01
